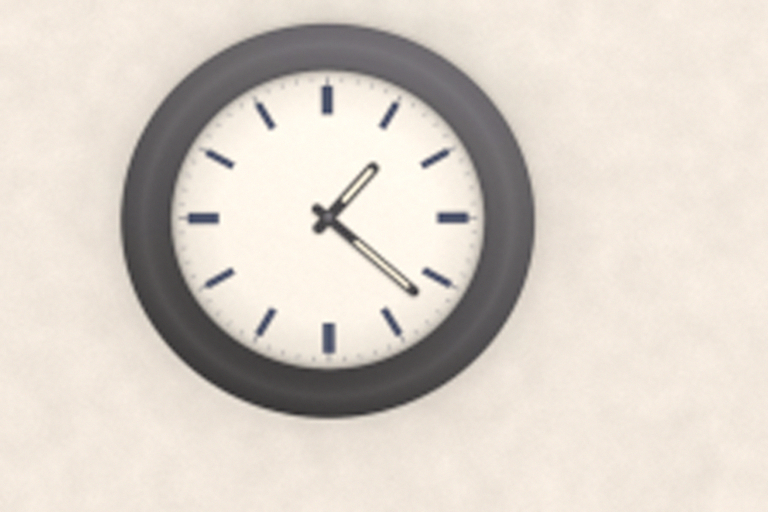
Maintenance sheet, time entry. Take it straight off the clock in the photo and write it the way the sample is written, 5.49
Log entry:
1.22
